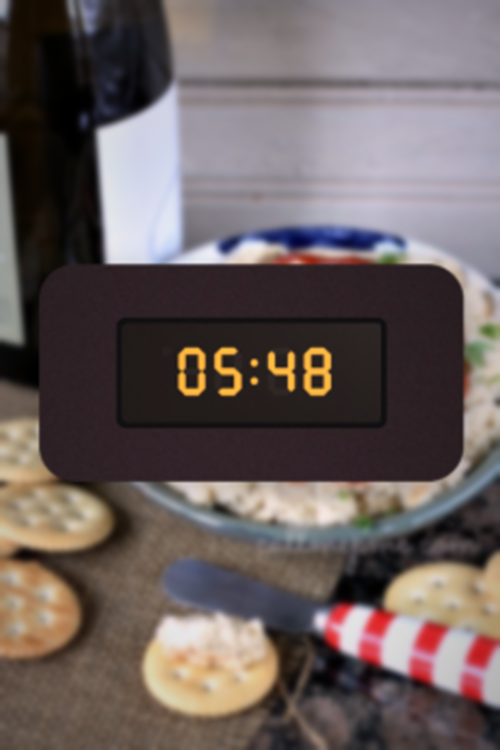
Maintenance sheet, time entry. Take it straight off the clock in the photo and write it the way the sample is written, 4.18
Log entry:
5.48
